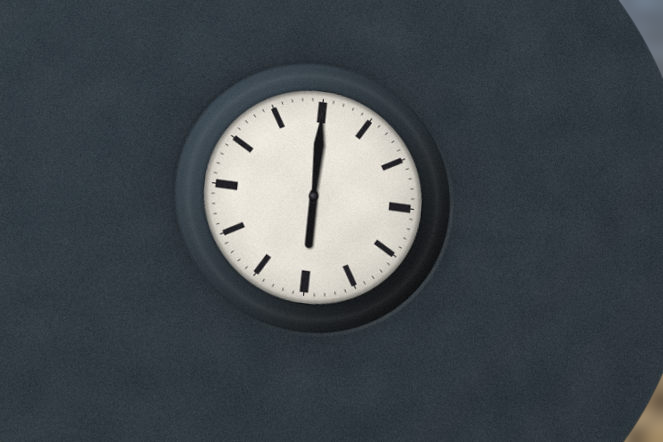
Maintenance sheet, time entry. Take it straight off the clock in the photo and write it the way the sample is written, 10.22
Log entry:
6.00
